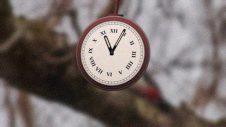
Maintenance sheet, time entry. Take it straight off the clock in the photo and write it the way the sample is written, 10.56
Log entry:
11.04
